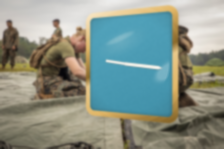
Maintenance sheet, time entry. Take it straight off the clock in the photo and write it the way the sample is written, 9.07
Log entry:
9.16
